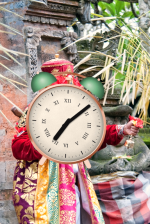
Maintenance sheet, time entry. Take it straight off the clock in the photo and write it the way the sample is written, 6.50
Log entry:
7.08
